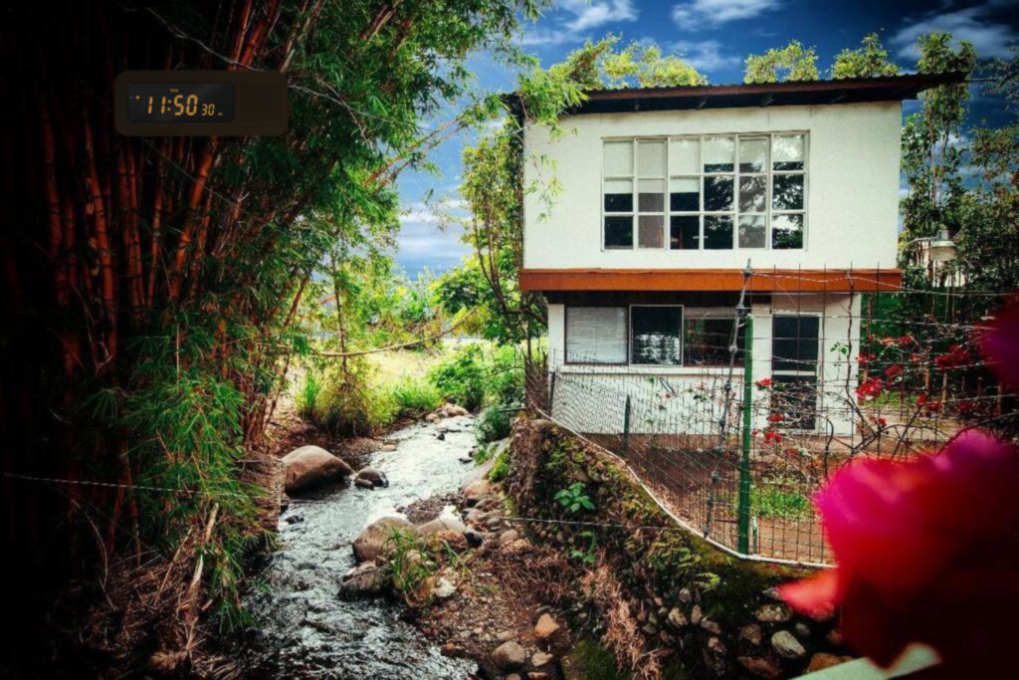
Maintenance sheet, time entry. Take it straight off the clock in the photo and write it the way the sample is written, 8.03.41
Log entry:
11.50.30
